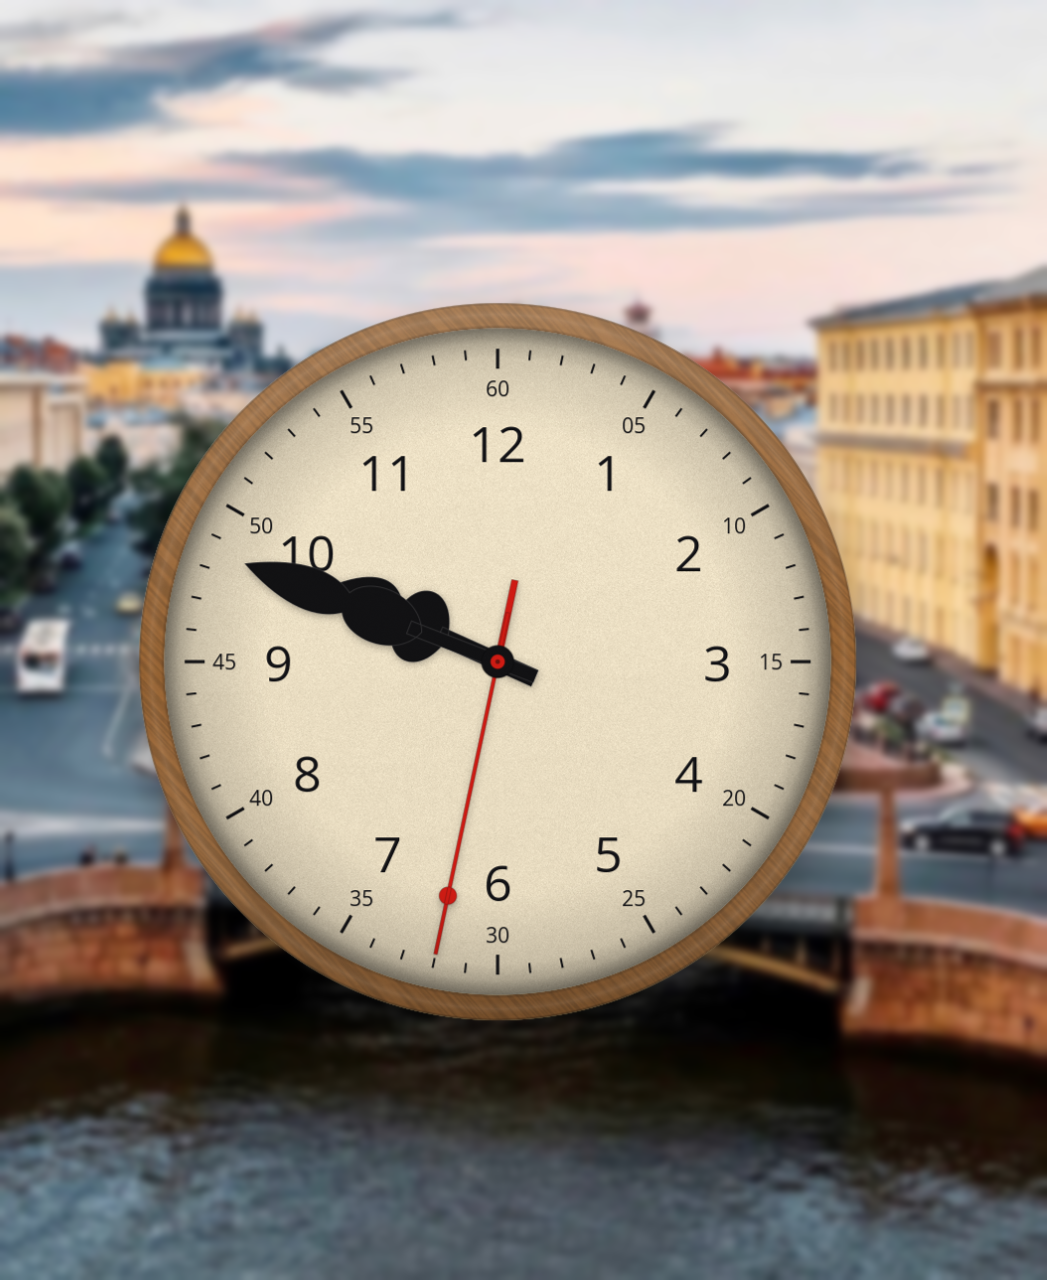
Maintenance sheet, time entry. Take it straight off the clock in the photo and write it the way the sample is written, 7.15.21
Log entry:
9.48.32
